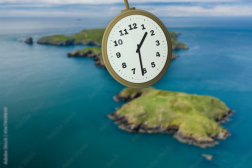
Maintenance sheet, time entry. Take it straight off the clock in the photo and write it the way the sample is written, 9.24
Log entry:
1.31
